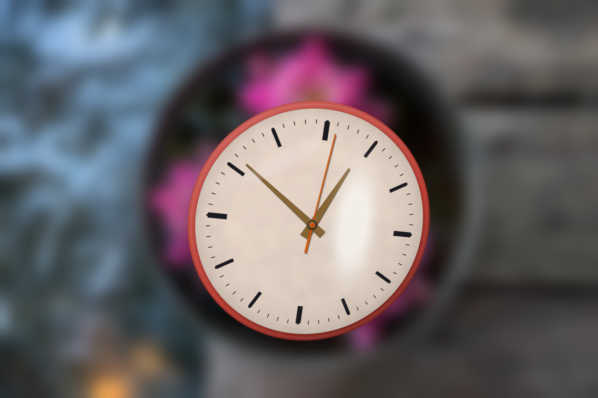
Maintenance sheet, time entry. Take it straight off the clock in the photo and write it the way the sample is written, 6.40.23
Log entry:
12.51.01
